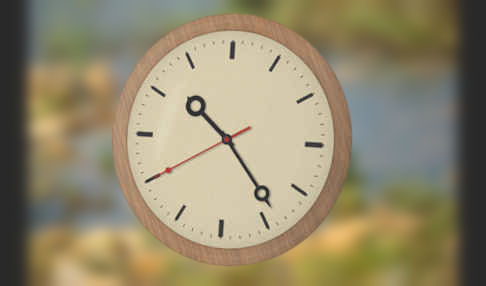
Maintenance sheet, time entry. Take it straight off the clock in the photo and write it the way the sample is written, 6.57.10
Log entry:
10.23.40
